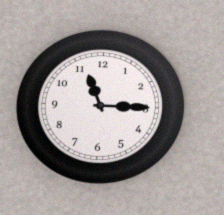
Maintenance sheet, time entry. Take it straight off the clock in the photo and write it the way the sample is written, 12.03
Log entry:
11.15
